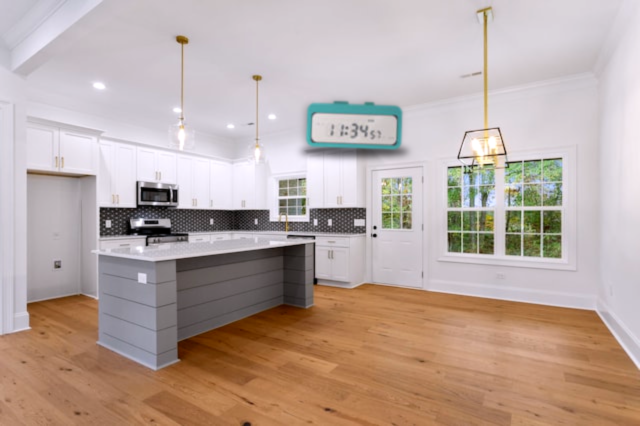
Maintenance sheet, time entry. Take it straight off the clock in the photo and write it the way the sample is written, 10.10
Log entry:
11.34
